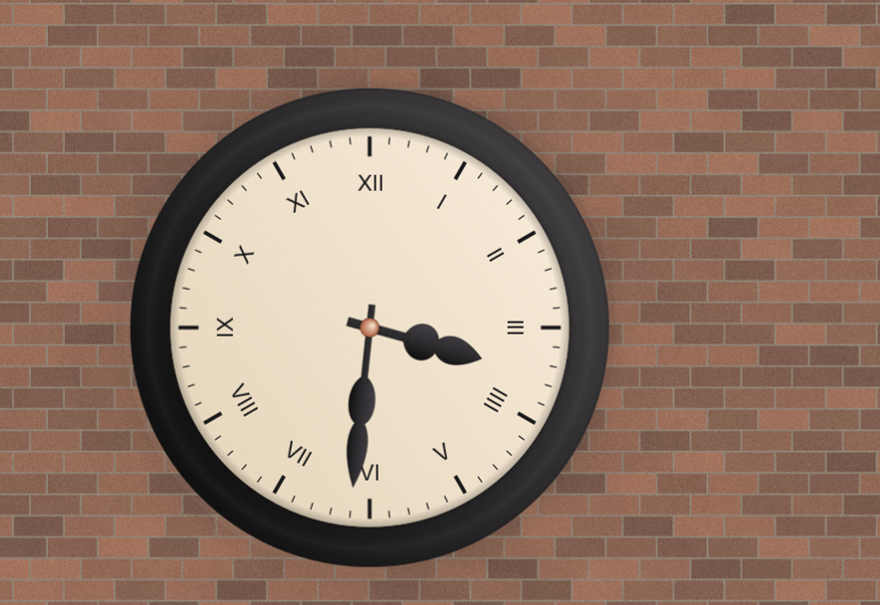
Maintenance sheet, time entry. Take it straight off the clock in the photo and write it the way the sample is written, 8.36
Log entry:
3.31
